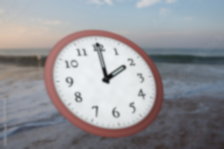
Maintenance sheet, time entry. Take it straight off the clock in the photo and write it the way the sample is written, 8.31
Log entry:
2.00
